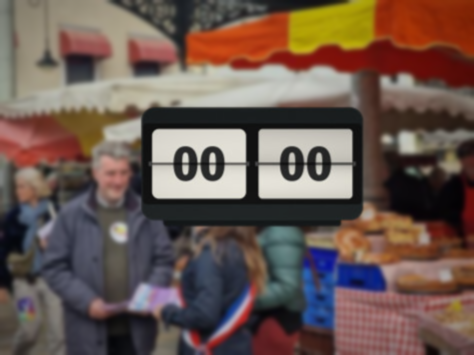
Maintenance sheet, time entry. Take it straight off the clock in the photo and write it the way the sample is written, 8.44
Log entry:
0.00
